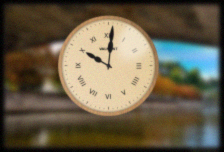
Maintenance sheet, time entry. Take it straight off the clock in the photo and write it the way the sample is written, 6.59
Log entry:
10.01
